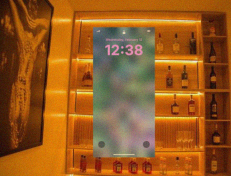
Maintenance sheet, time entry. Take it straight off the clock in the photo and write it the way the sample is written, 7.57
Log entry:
12.38
